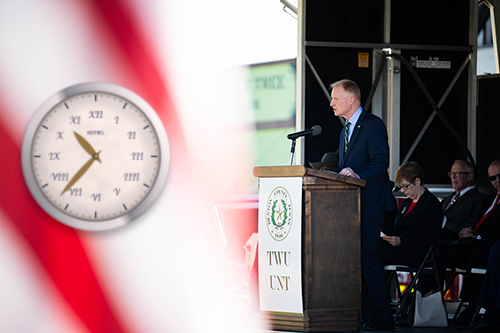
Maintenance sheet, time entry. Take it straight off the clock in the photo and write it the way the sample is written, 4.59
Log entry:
10.37
